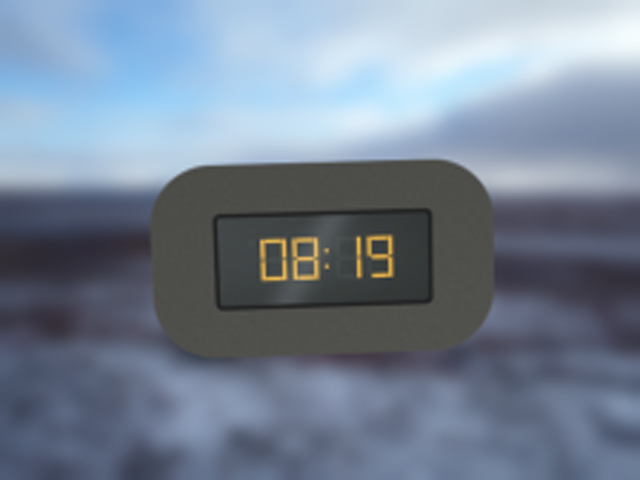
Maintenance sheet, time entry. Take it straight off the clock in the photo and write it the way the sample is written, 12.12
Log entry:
8.19
